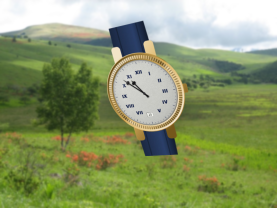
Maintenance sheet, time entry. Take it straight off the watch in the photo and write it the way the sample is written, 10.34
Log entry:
10.52
